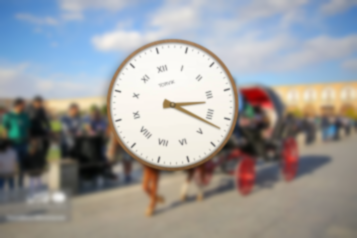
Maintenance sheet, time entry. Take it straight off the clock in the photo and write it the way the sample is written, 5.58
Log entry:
3.22
